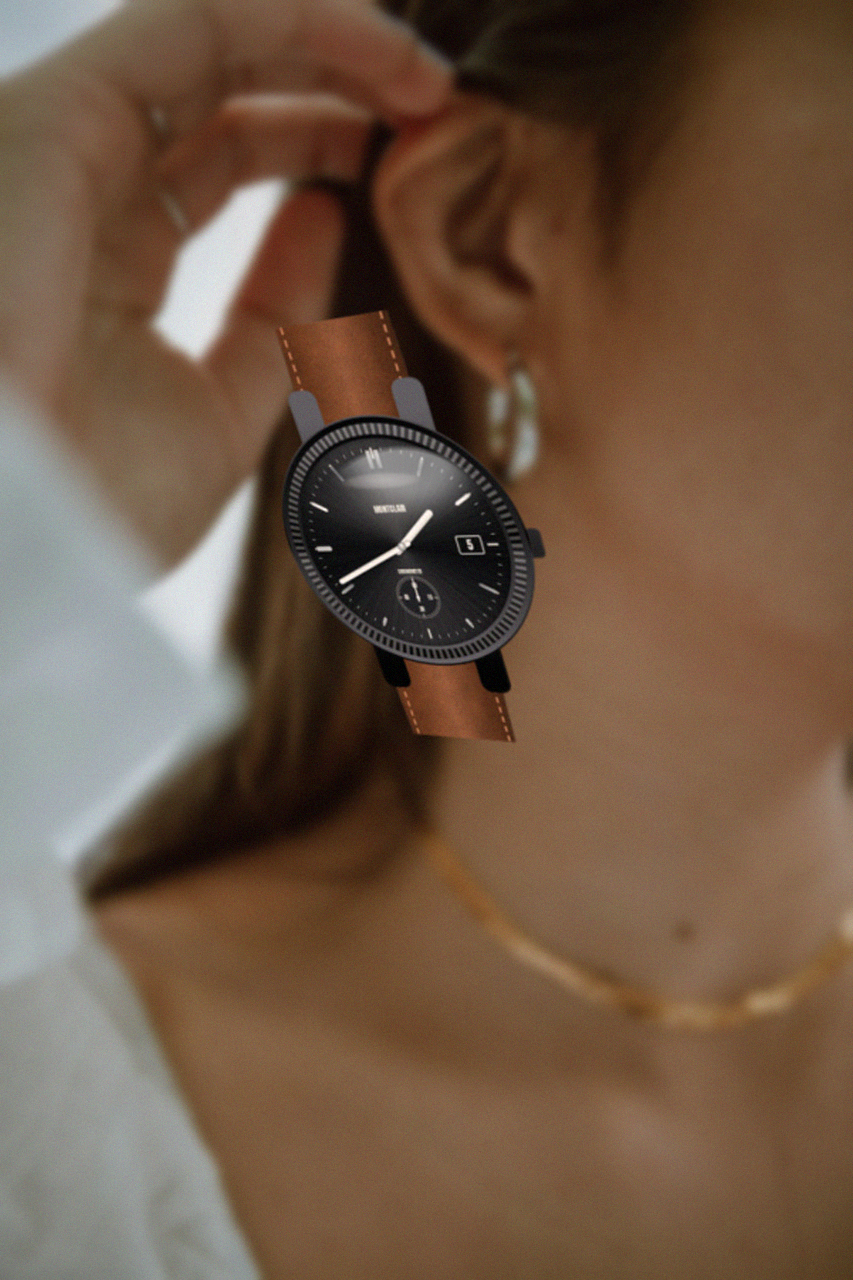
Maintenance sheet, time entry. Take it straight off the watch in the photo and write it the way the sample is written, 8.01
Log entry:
1.41
